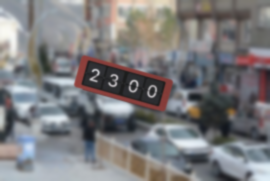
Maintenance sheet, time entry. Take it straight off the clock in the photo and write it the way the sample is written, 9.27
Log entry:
23.00
